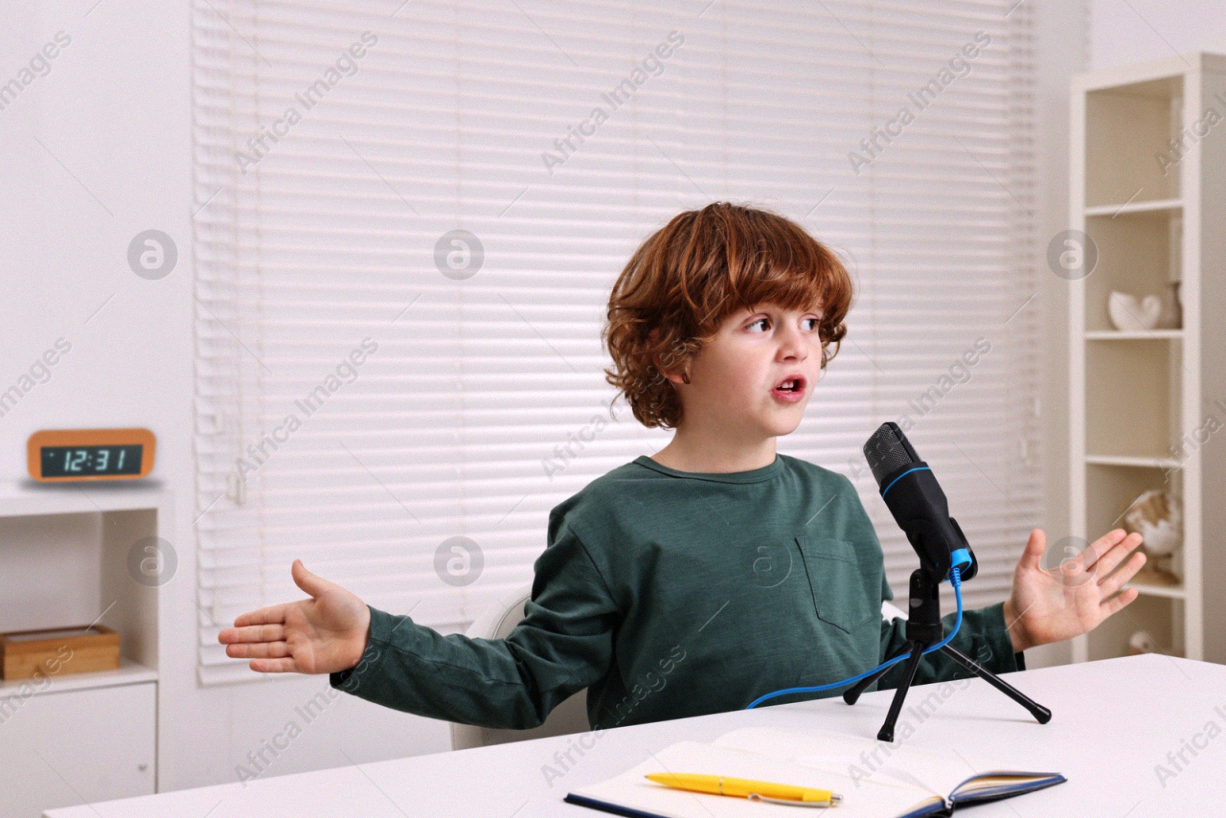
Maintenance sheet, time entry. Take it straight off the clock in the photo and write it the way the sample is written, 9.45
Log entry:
12.31
